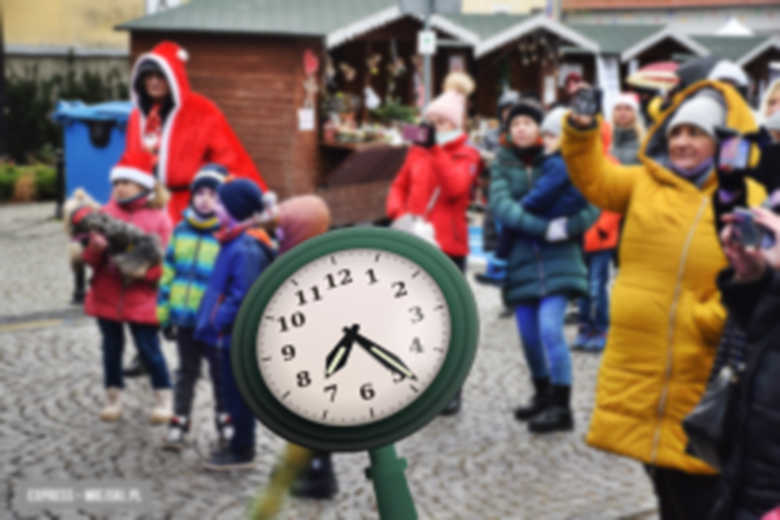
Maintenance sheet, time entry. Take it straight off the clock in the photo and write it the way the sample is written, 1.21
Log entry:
7.24
